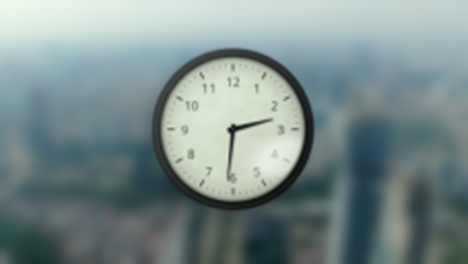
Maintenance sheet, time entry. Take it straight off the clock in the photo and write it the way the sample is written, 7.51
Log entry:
2.31
